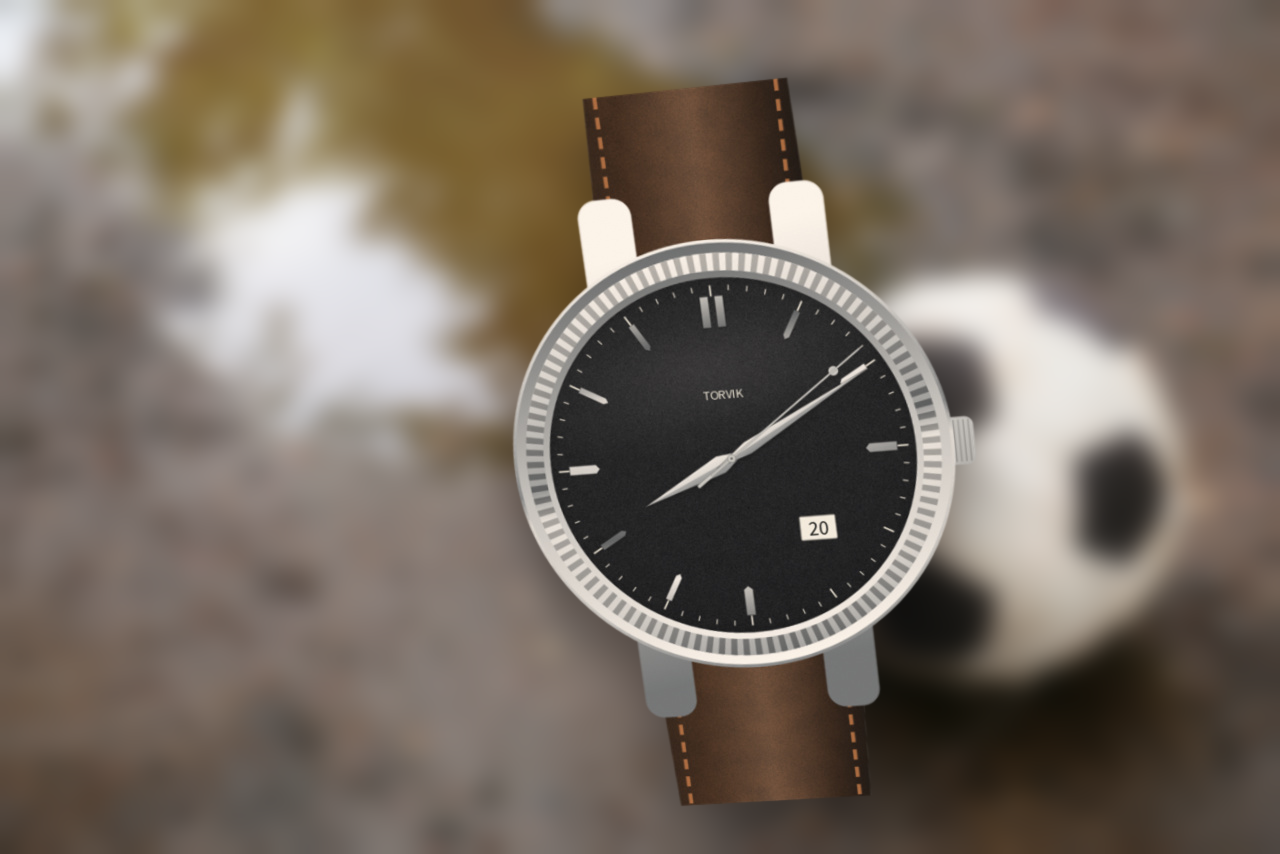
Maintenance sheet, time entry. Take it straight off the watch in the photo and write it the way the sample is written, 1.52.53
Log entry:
8.10.09
